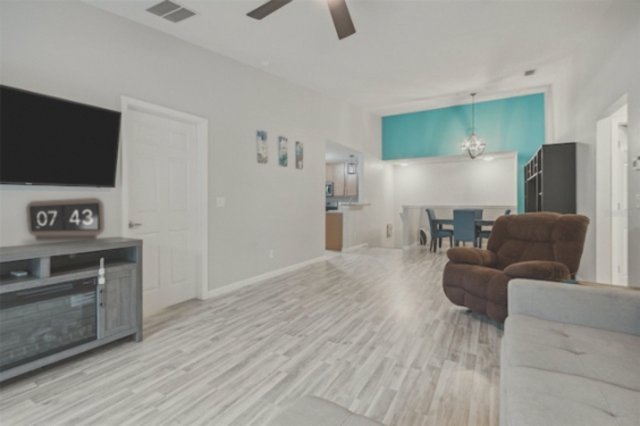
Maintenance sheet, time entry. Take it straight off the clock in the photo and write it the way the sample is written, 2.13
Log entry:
7.43
